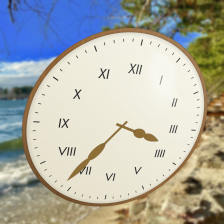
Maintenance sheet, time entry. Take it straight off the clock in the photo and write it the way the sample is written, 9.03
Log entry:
3.36
